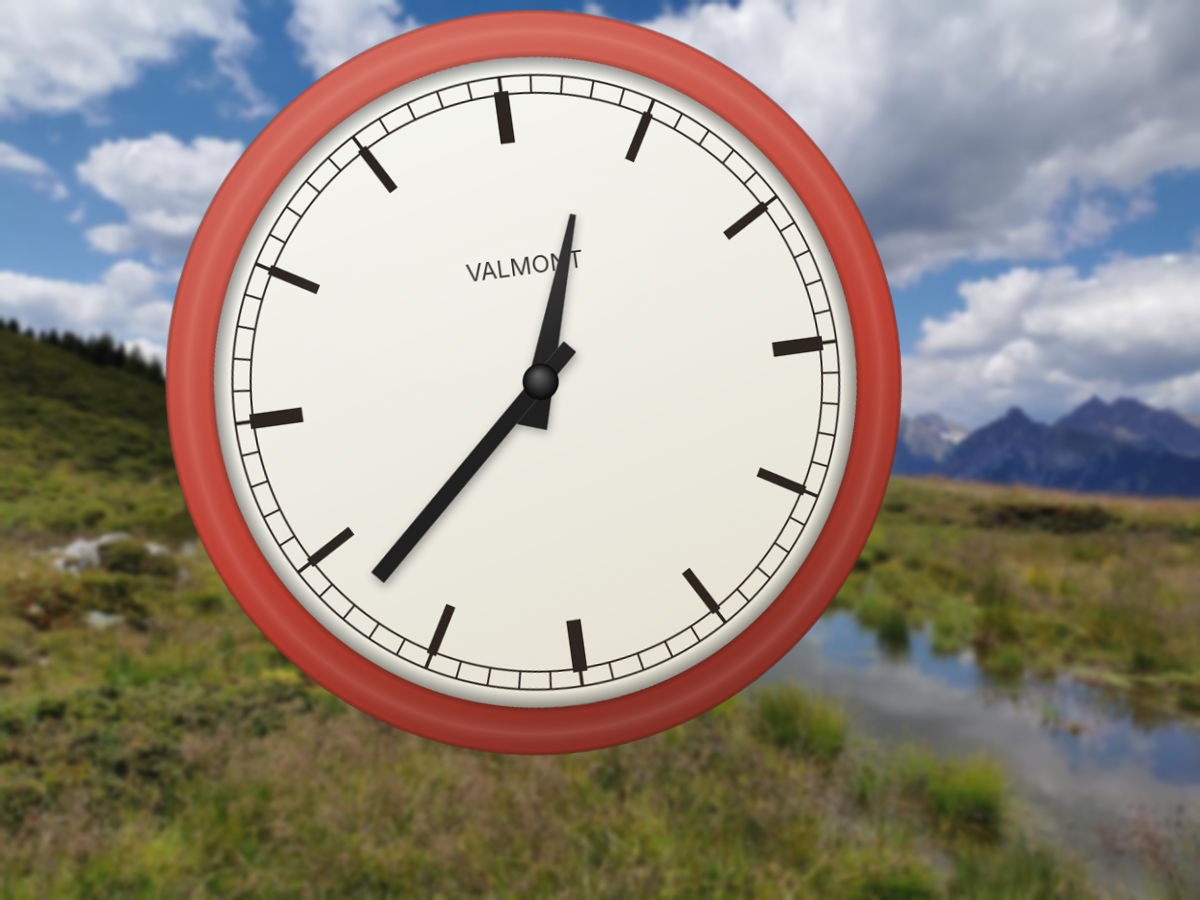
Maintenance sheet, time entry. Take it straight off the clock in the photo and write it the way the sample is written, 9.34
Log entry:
12.38
